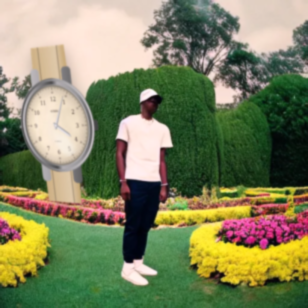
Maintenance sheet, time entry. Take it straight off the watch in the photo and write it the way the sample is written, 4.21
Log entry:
4.04
